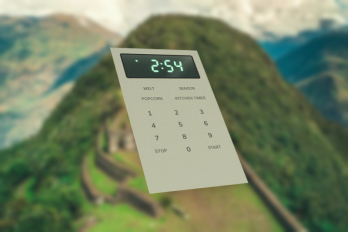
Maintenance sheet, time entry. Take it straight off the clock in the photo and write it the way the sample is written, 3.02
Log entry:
2.54
